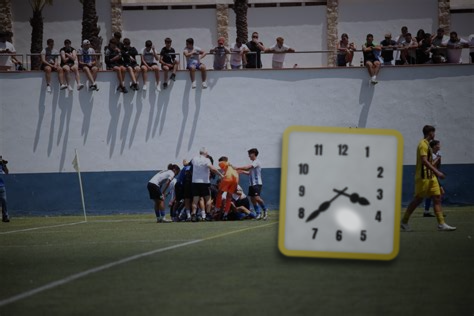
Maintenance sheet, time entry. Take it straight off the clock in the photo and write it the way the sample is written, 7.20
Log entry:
3.38
